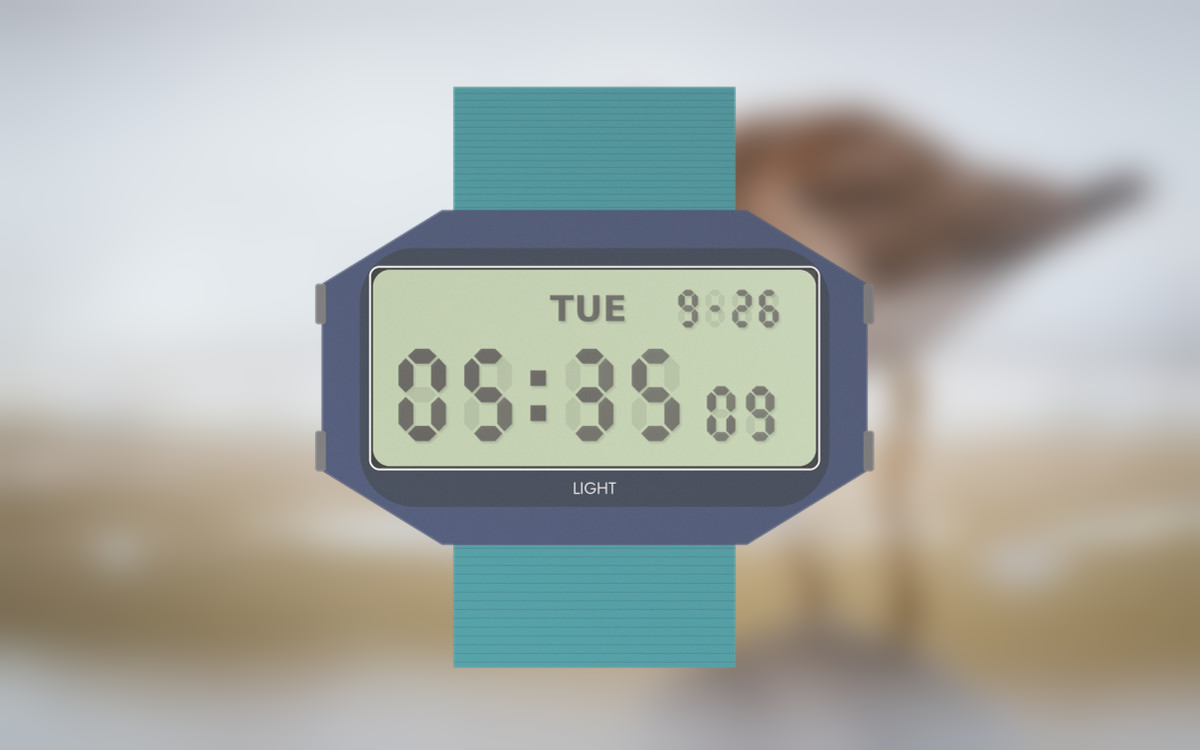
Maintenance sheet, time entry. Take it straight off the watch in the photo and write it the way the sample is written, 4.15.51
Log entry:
5.35.09
